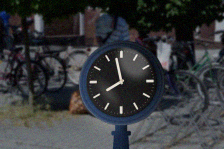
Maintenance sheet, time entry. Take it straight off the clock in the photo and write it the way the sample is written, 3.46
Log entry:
7.58
